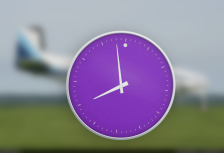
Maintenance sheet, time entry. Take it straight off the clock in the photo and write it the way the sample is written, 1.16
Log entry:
7.58
